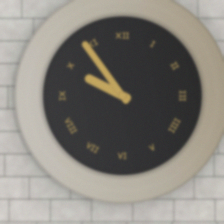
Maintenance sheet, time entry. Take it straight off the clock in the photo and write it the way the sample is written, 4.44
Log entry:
9.54
